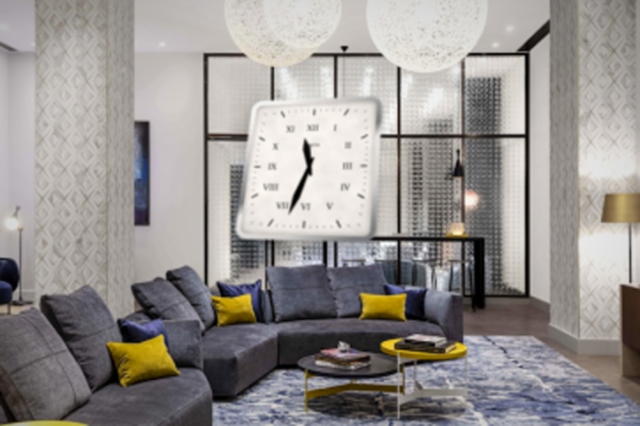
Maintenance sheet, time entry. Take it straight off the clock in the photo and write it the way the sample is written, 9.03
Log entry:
11.33
